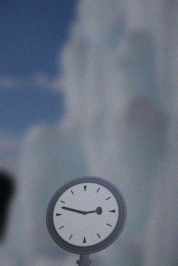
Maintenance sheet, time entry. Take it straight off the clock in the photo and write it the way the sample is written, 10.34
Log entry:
2.48
